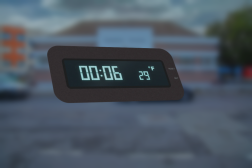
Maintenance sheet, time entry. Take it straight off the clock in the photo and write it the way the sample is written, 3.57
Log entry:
0.06
